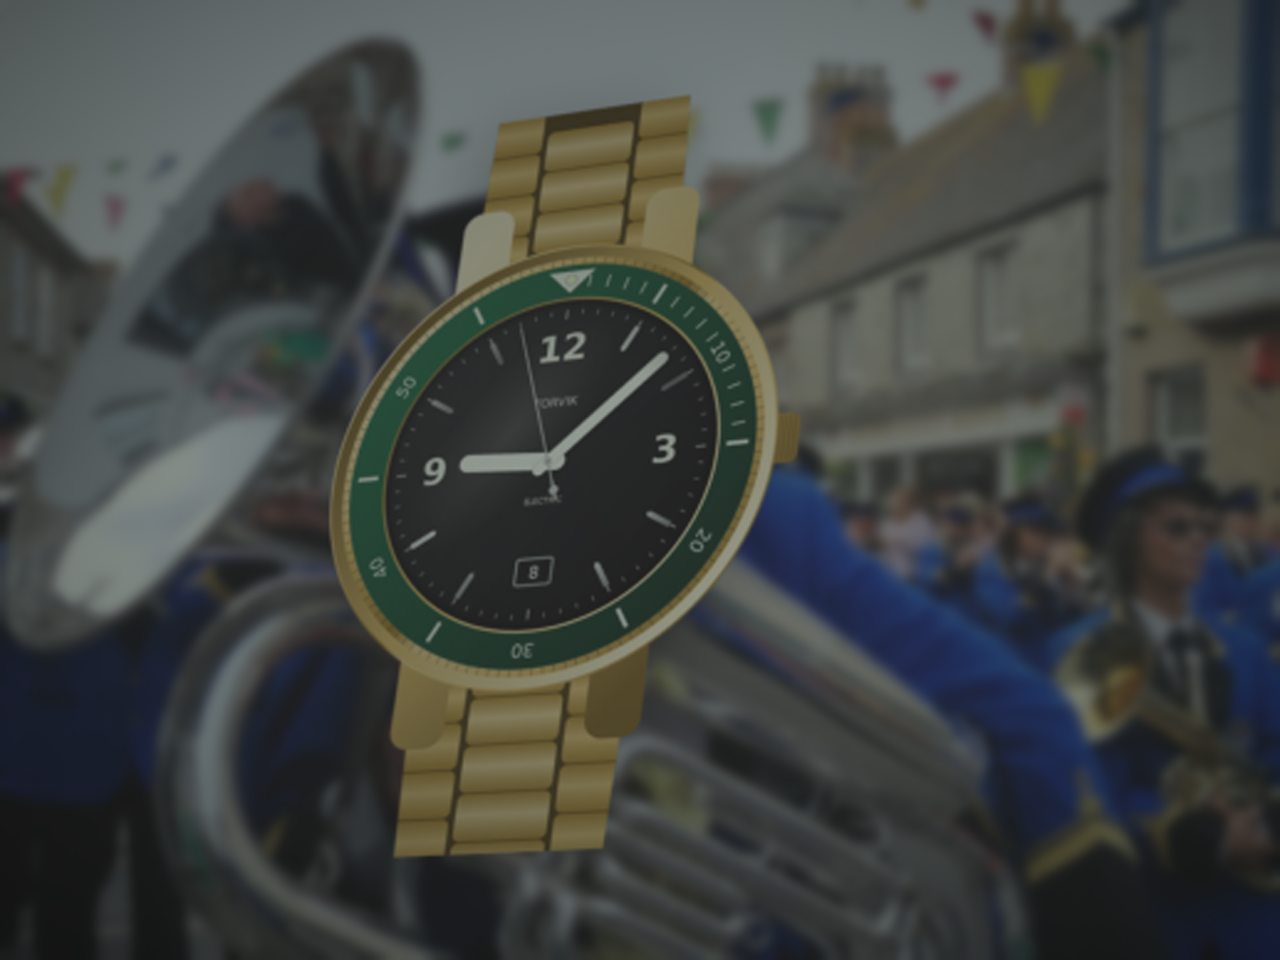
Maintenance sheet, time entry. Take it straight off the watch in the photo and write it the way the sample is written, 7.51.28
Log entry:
9.07.57
